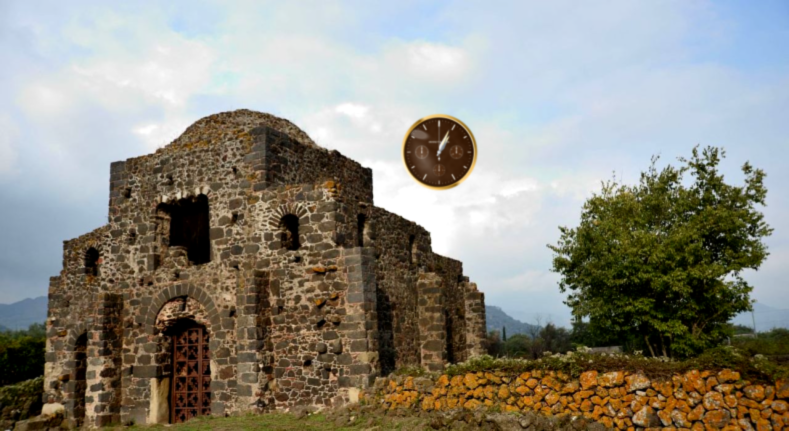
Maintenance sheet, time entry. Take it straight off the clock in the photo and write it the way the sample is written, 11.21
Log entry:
1.04
